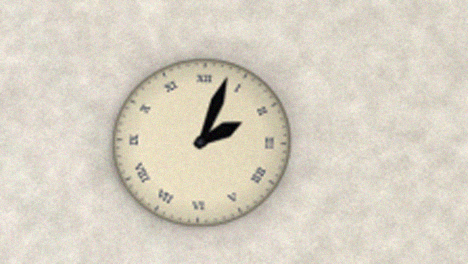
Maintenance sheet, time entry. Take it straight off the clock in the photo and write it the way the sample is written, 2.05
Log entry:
2.03
